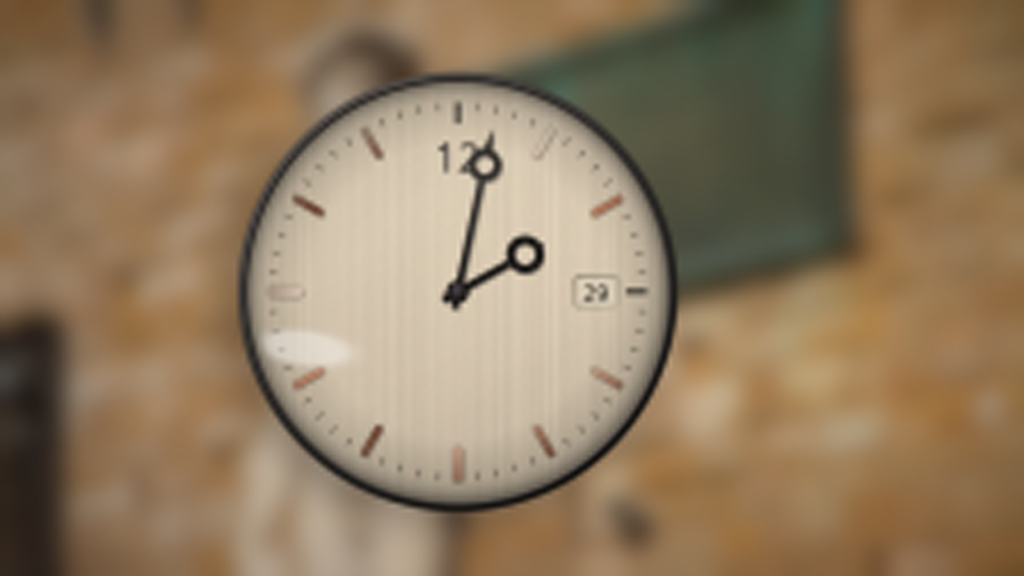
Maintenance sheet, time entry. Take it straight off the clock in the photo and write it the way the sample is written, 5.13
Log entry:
2.02
